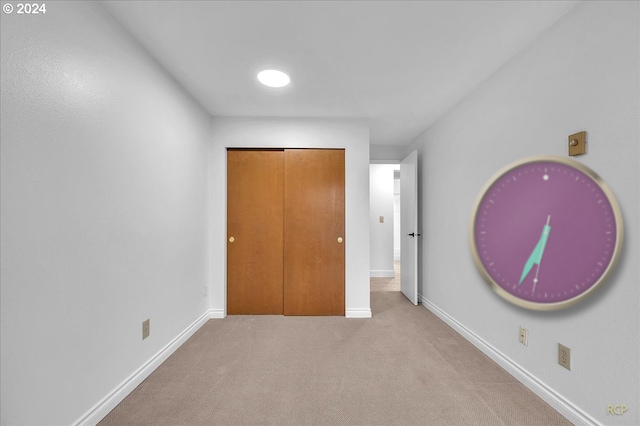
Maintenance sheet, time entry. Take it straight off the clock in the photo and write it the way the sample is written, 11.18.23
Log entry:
6.34.32
